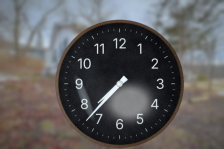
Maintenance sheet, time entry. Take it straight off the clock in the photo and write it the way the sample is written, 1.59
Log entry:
7.37
